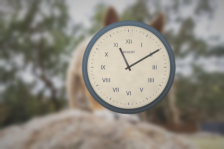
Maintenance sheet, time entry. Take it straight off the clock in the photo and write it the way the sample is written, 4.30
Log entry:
11.10
